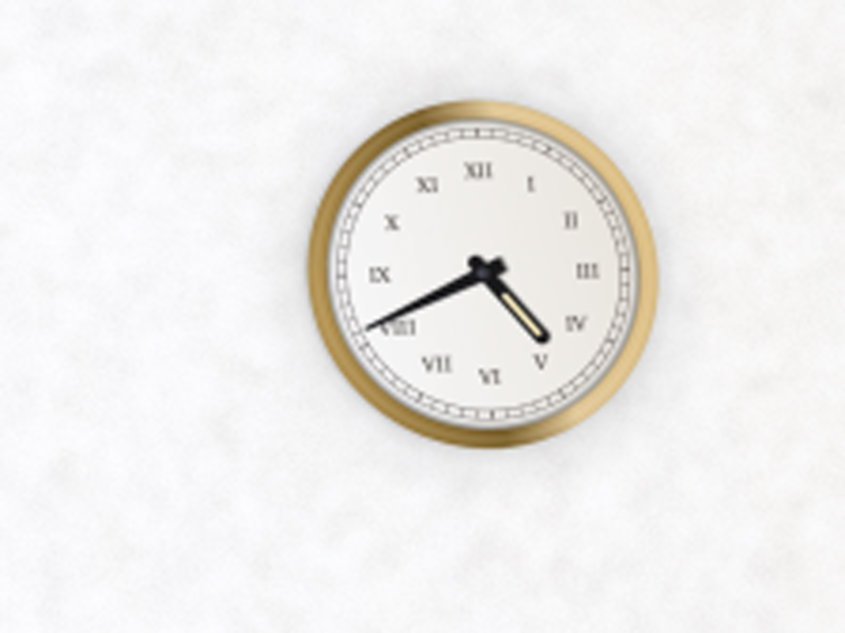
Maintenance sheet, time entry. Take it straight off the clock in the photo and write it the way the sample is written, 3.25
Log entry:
4.41
